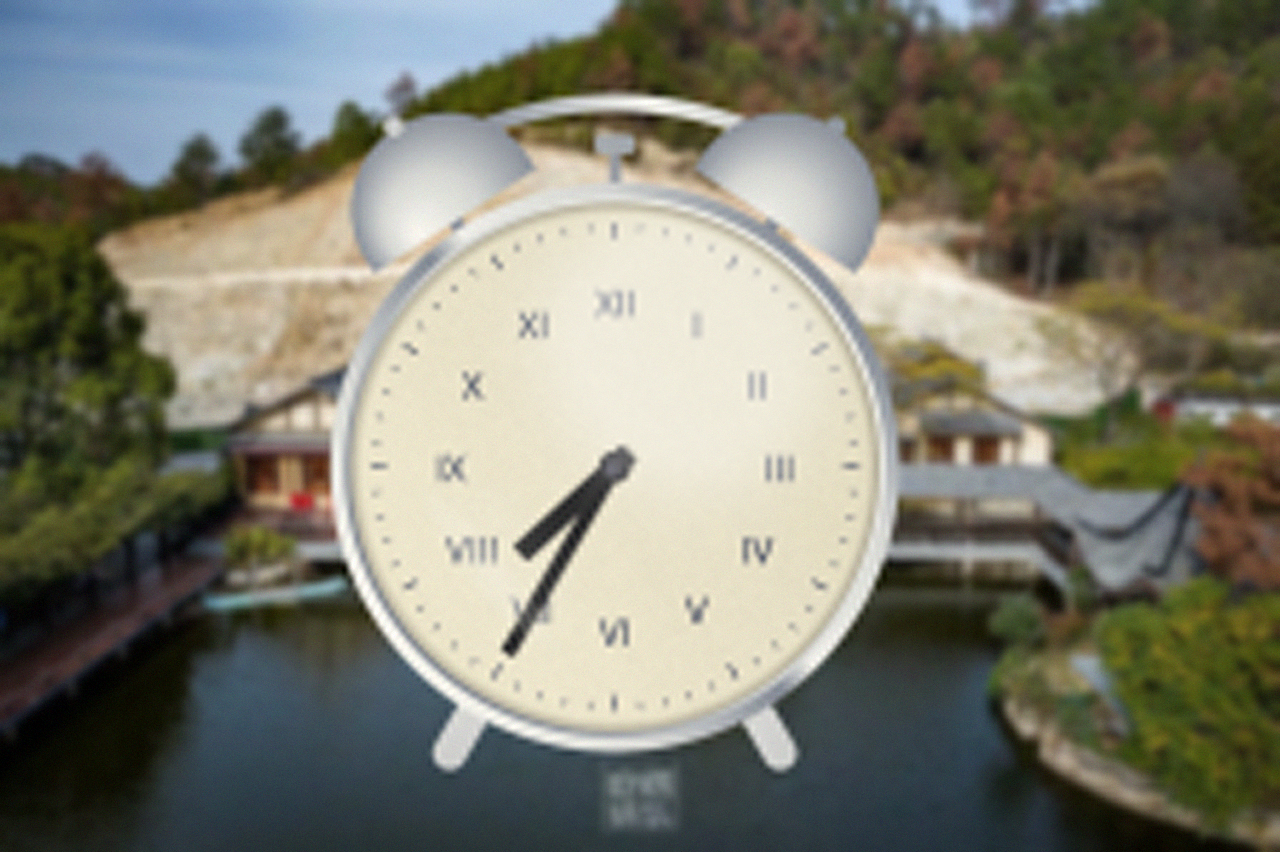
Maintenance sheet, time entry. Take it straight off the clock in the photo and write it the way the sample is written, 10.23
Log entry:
7.35
